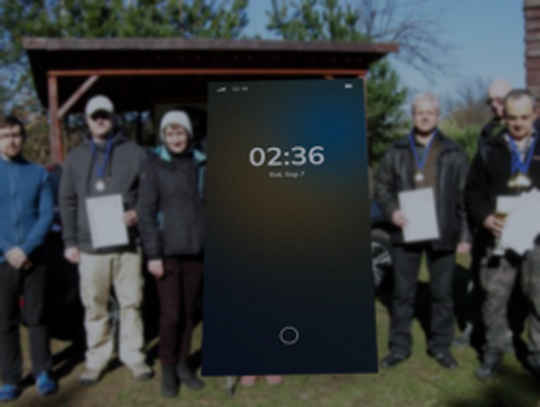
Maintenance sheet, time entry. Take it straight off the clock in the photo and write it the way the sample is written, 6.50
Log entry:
2.36
